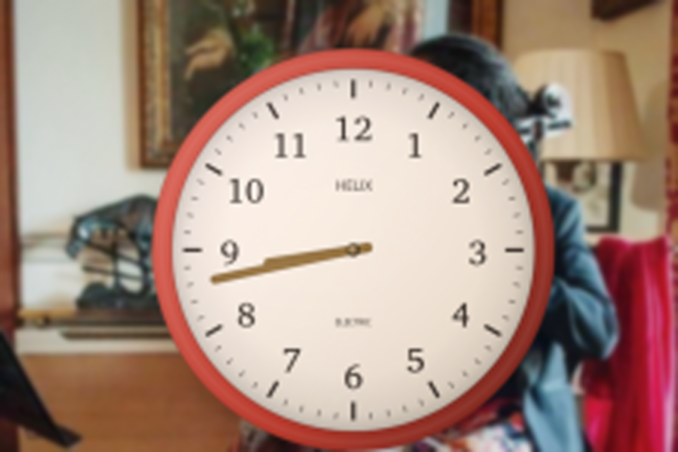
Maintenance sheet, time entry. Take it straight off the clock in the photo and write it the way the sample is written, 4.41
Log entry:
8.43
